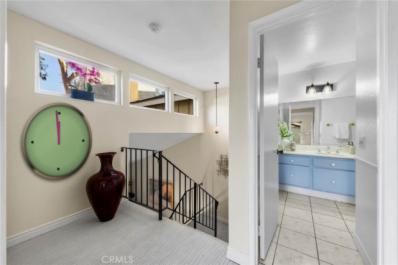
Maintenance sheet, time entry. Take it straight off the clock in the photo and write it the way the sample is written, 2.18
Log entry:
11.59
